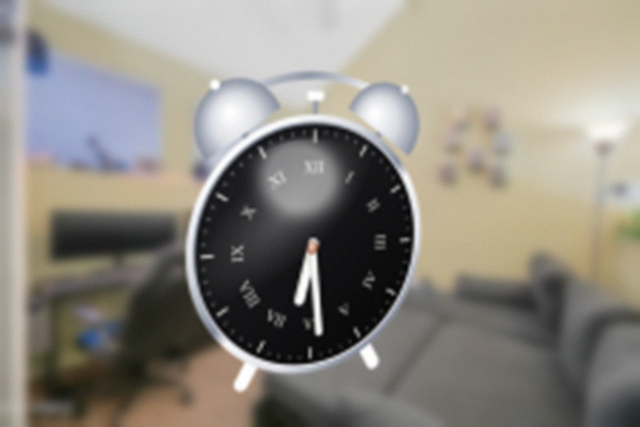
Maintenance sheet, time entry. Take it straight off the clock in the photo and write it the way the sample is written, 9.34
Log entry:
6.29
